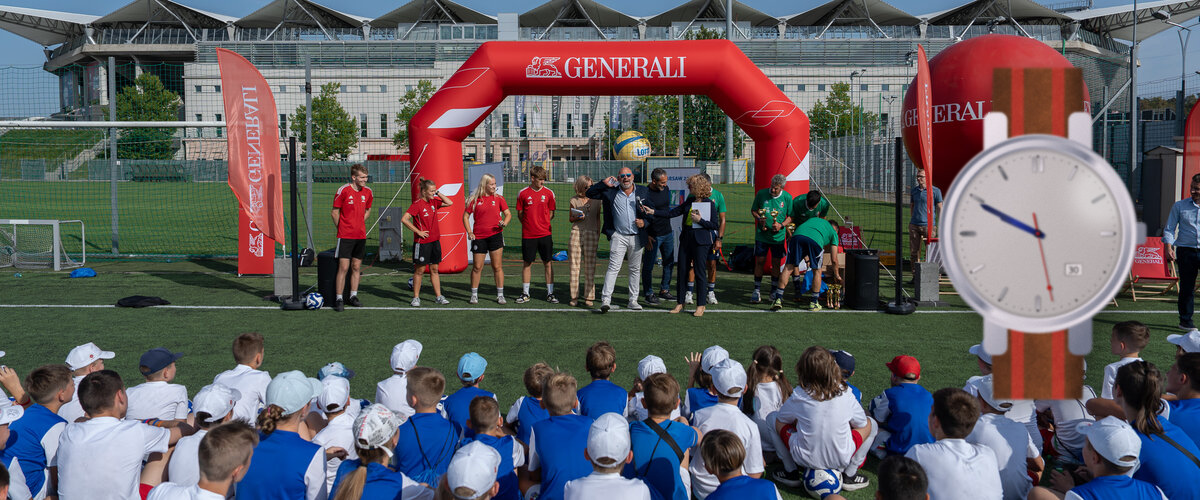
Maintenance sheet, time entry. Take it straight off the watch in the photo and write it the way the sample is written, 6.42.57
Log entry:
9.49.28
